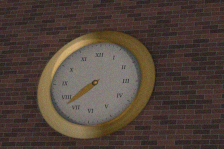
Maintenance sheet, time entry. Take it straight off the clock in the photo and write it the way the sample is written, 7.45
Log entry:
7.38
